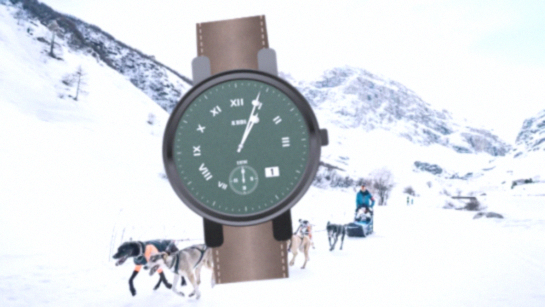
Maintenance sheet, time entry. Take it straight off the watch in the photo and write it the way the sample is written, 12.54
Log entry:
1.04
